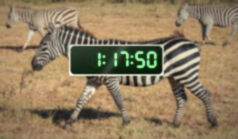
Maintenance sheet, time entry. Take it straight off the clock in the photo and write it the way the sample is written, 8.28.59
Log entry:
1.17.50
